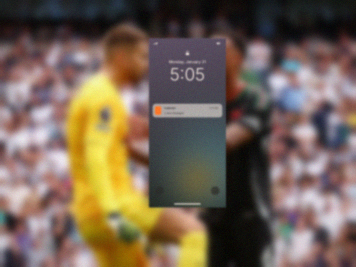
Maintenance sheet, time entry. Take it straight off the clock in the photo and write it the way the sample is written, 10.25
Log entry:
5.05
